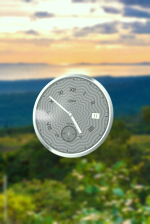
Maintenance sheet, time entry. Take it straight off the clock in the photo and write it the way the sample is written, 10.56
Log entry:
4.51
